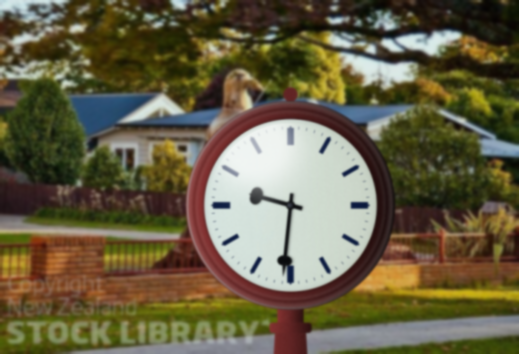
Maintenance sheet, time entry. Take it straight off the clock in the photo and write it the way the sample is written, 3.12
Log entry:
9.31
